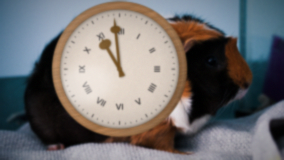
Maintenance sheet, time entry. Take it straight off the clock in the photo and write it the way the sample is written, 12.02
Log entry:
10.59
